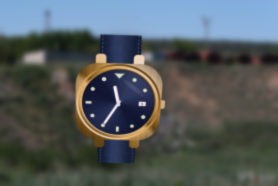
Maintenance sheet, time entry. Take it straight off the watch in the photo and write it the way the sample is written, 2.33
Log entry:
11.35
